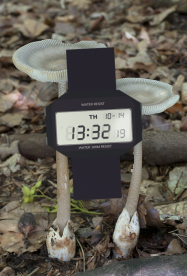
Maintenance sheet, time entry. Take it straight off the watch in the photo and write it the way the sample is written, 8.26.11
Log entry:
13.32.19
